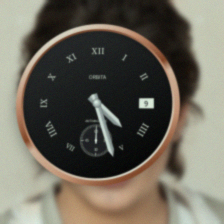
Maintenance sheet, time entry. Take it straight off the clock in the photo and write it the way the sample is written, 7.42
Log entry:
4.27
